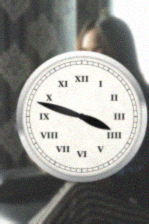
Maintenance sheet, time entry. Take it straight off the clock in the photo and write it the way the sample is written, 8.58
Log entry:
3.48
